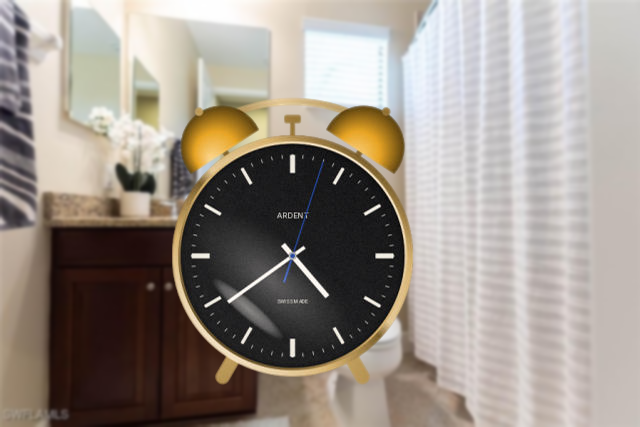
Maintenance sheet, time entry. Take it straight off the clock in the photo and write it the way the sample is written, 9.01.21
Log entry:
4.39.03
